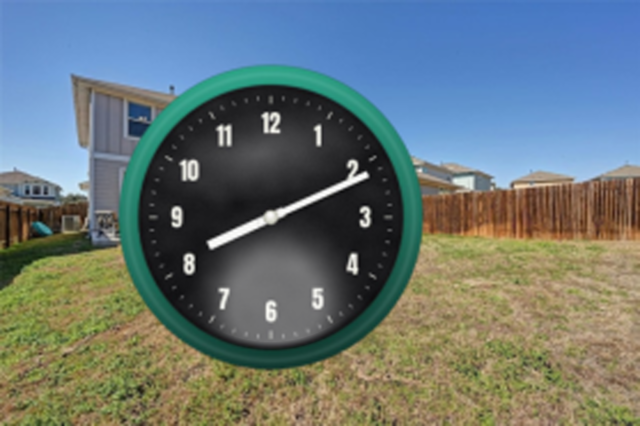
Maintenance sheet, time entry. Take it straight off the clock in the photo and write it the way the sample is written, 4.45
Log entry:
8.11
